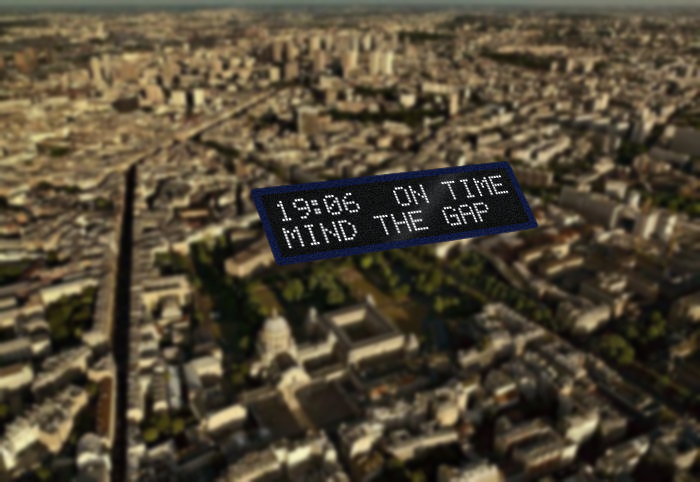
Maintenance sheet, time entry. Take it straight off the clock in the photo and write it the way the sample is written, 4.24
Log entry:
19.06
